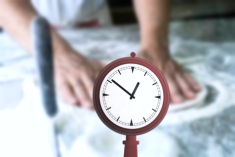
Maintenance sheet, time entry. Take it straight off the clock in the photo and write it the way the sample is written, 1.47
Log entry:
12.51
